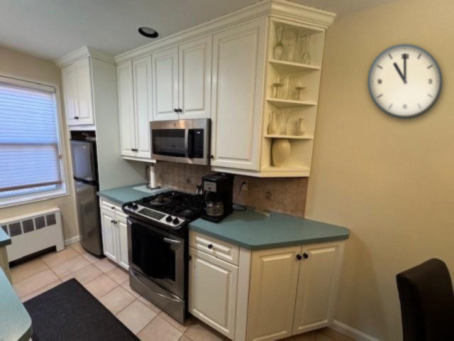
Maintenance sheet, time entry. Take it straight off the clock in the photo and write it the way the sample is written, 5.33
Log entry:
11.00
